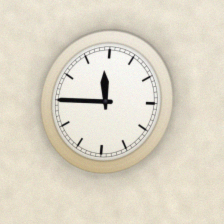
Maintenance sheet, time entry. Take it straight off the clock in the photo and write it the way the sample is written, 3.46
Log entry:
11.45
